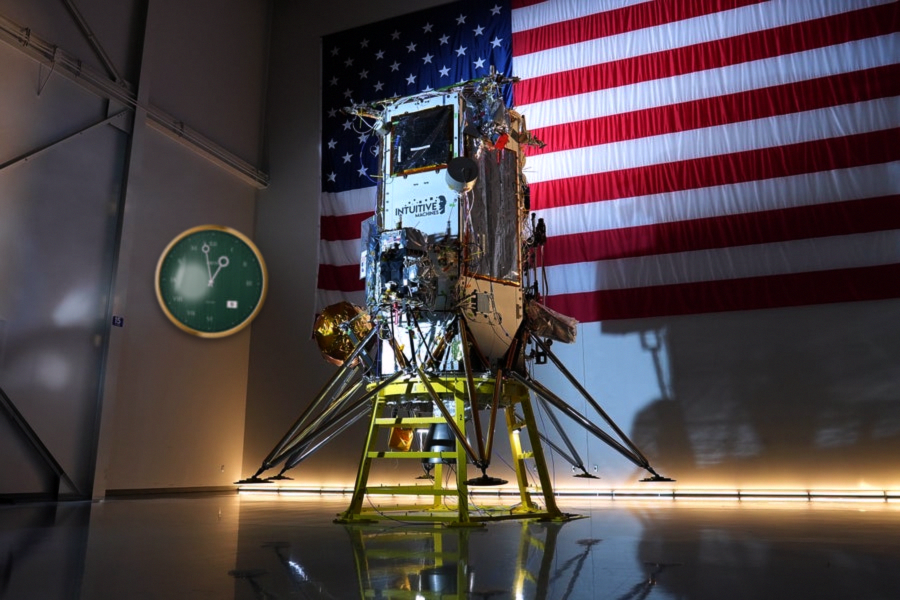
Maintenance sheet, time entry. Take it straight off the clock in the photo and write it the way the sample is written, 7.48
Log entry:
12.58
